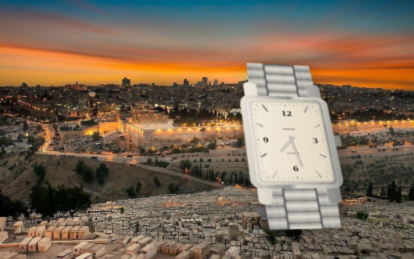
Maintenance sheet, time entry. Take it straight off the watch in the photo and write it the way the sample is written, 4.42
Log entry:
7.28
